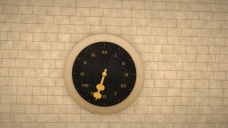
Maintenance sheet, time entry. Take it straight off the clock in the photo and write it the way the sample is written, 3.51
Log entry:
6.33
